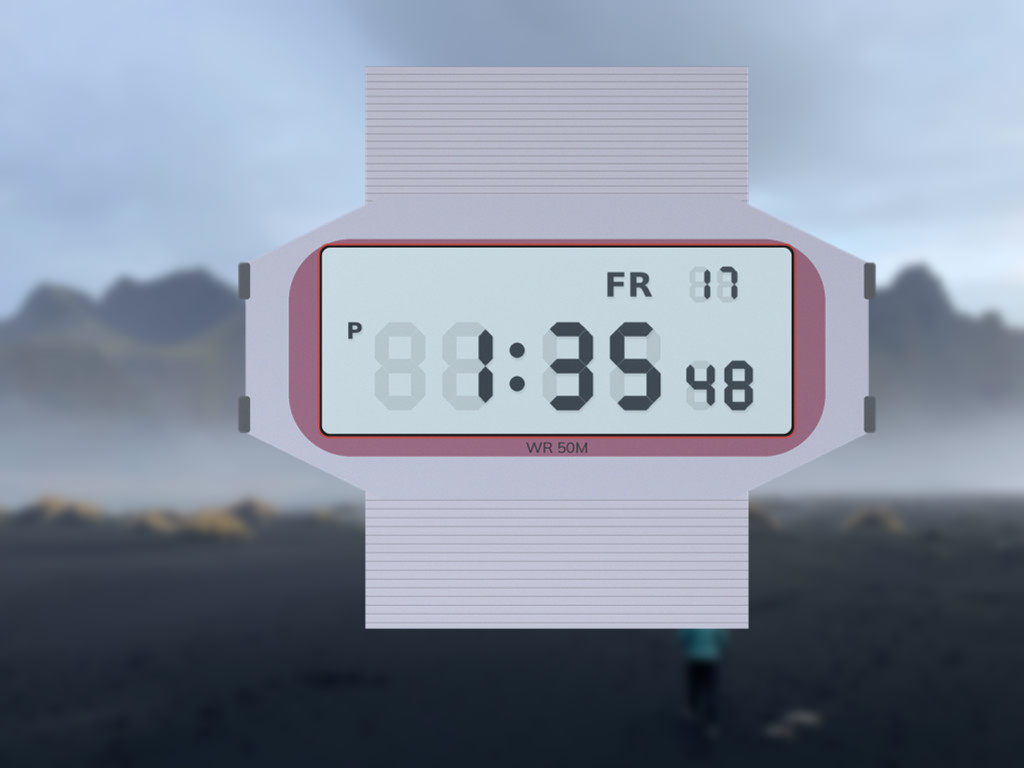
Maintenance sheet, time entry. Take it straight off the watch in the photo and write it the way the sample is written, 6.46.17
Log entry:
1.35.48
